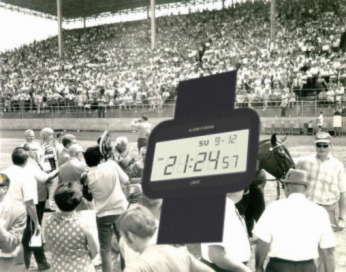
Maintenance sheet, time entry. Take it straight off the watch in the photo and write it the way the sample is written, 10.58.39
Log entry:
21.24.57
